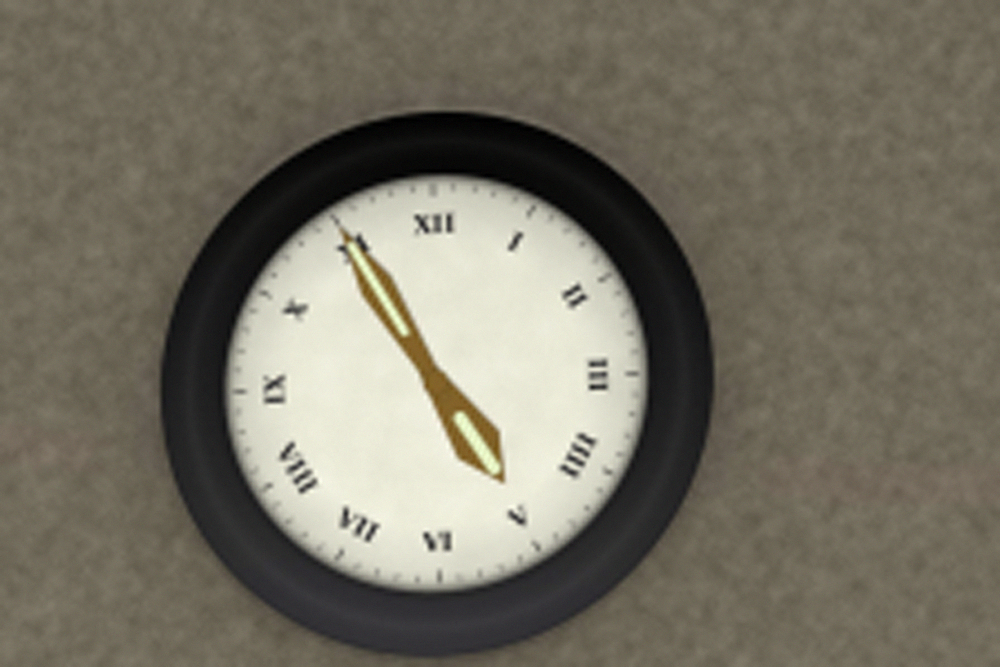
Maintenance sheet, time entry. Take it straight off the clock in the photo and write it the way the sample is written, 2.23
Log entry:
4.55
